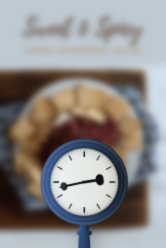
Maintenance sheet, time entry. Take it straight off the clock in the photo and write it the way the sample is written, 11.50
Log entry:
2.43
